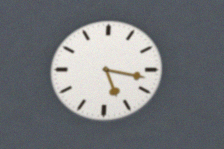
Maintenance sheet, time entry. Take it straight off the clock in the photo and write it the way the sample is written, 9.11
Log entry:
5.17
